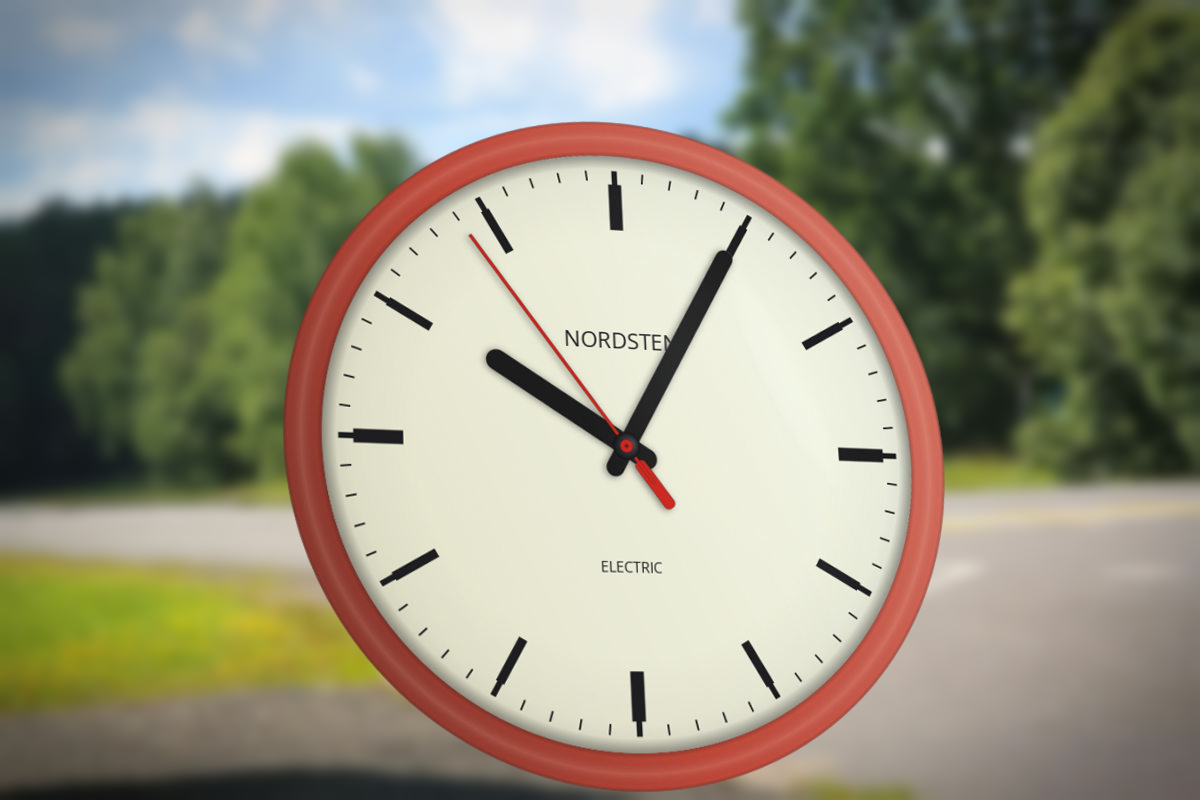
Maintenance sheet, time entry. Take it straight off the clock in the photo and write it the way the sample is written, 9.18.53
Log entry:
10.04.54
